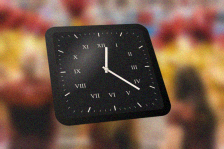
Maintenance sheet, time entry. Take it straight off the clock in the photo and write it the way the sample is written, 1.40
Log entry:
12.22
